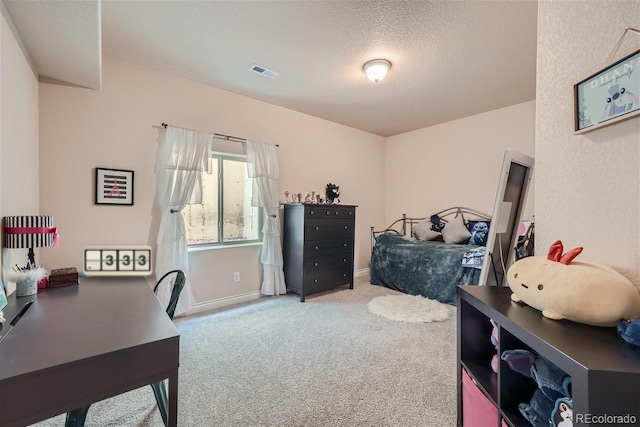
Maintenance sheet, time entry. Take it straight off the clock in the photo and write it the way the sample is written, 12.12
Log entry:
3.33
